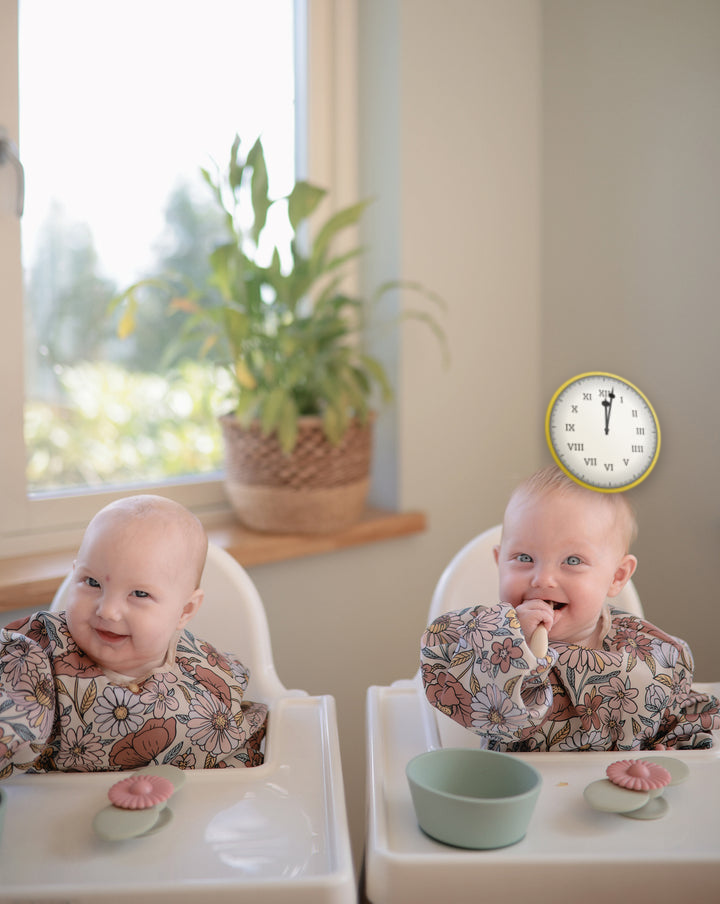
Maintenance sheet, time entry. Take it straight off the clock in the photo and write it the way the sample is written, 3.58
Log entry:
12.02
